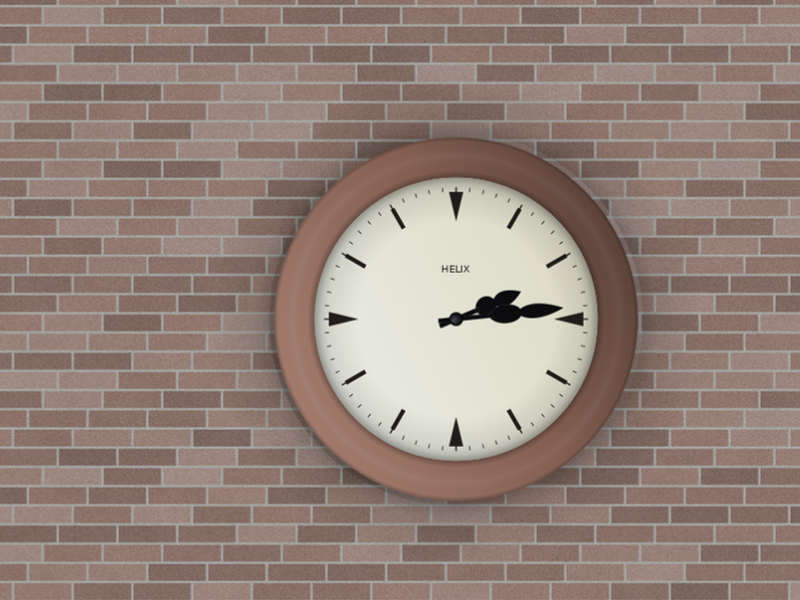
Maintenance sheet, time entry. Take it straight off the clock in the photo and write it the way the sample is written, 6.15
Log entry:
2.14
